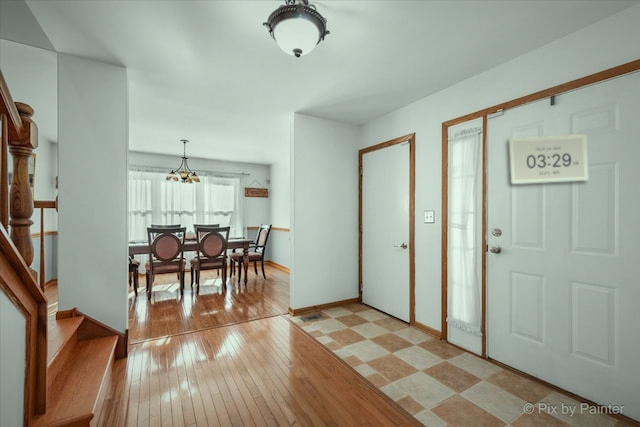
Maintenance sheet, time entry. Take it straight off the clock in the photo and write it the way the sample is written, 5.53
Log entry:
3.29
